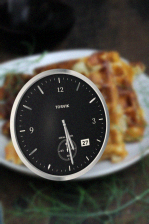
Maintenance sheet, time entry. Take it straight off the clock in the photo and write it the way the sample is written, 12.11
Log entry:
5.29
